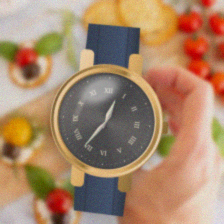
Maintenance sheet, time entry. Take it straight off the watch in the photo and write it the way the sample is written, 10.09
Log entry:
12.36
